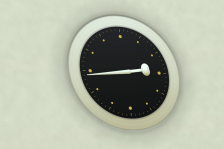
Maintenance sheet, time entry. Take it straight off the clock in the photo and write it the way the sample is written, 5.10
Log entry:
2.44
